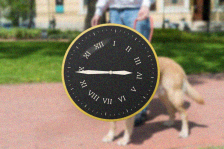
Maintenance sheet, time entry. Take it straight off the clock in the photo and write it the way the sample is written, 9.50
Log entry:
3.49
